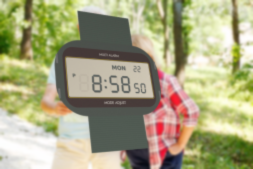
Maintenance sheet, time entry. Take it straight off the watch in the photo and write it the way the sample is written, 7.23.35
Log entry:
8.58.50
